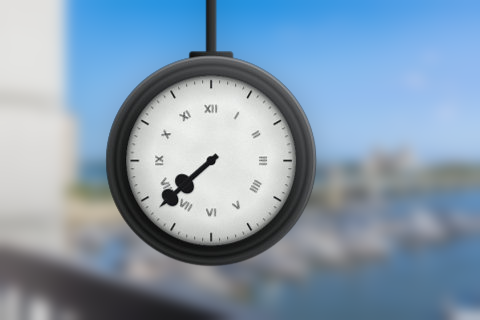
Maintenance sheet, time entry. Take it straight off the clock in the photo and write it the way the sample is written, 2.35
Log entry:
7.38
